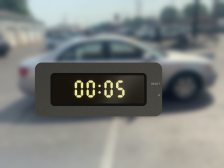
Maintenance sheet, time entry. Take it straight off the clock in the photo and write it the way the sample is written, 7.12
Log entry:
0.05
